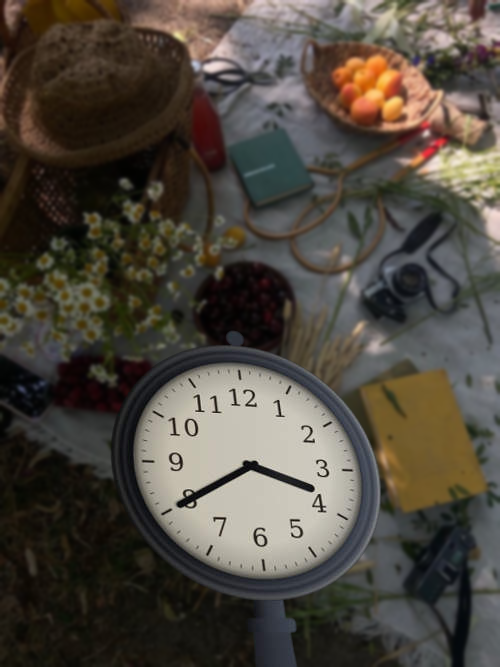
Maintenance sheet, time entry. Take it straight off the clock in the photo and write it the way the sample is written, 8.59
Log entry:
3.40
